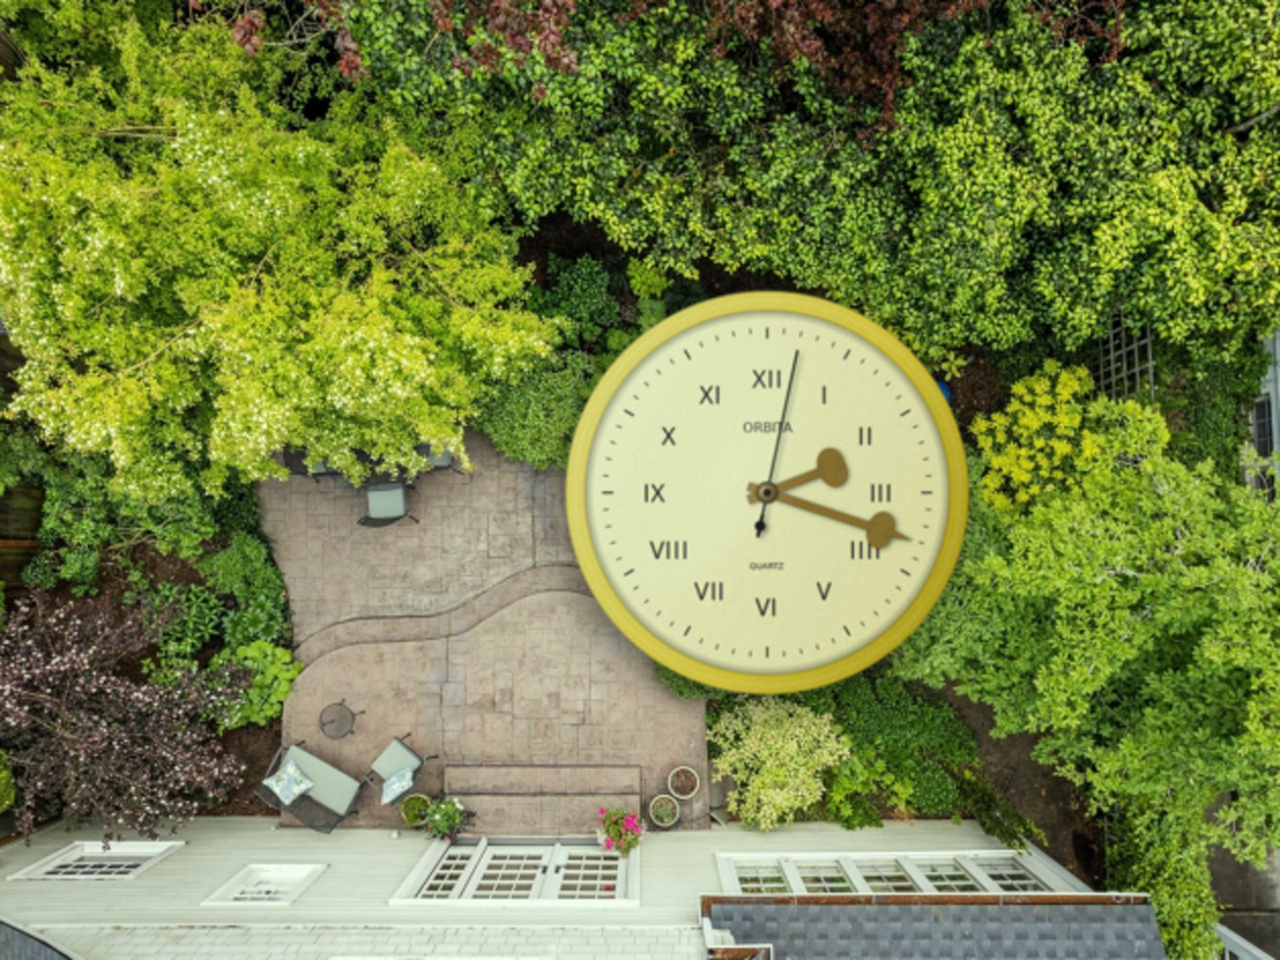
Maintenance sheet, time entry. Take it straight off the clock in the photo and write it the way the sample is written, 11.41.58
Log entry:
2.18.02
